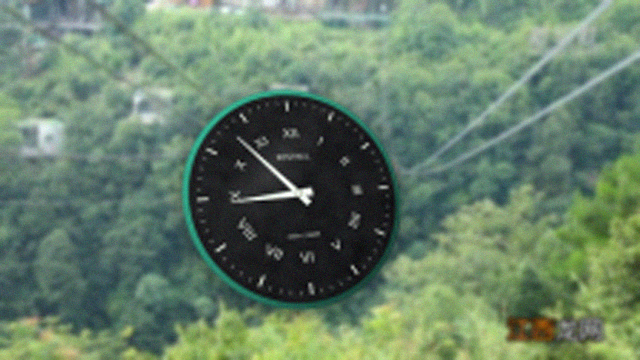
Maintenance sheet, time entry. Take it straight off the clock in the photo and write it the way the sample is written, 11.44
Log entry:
8.53
